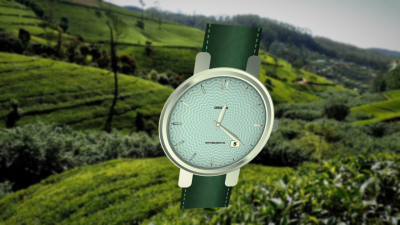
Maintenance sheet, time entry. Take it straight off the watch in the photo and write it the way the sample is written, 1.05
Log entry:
12.21
